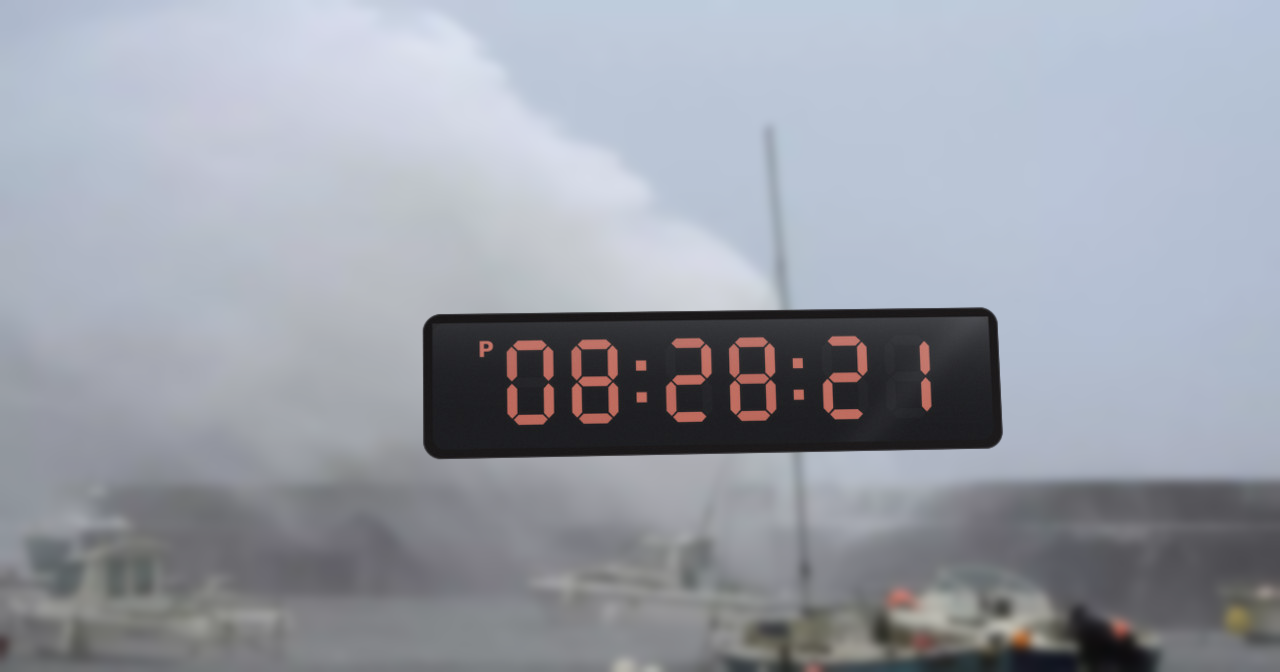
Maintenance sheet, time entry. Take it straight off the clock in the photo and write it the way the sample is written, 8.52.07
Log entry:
8.28.21
